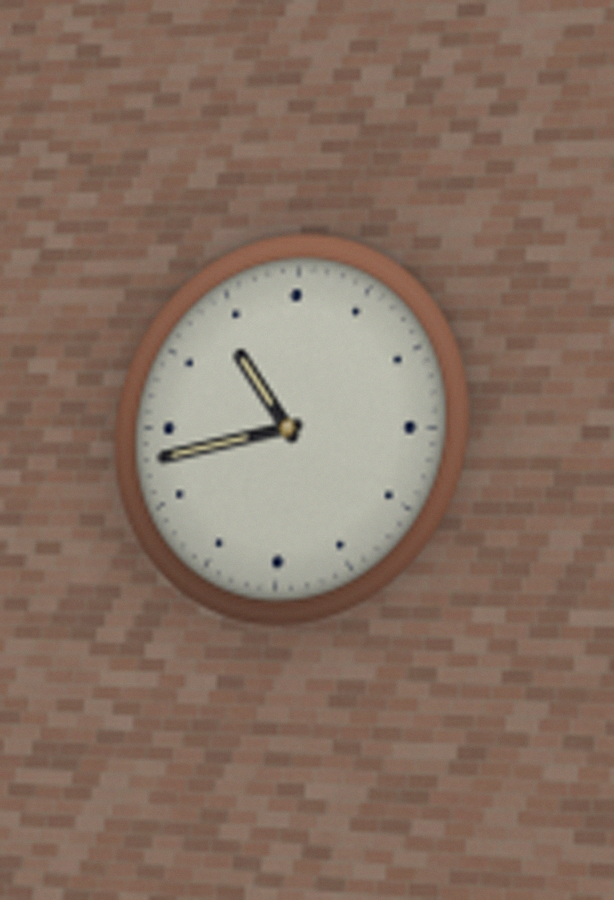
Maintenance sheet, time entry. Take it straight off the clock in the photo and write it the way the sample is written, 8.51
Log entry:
10.43
